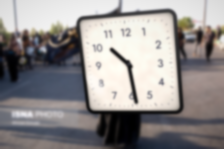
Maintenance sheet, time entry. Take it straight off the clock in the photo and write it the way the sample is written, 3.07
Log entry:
10.29
